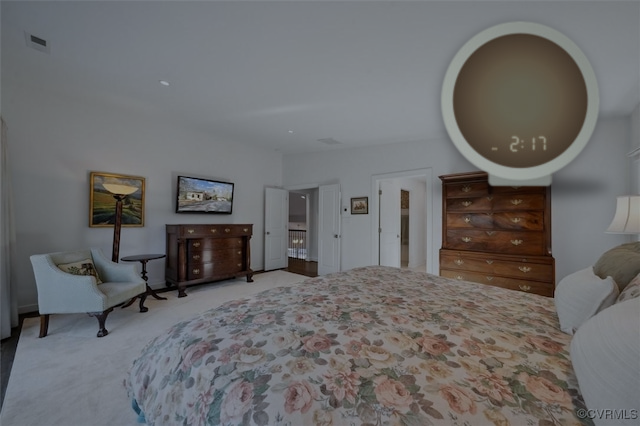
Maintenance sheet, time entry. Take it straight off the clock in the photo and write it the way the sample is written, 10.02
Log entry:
2.17
